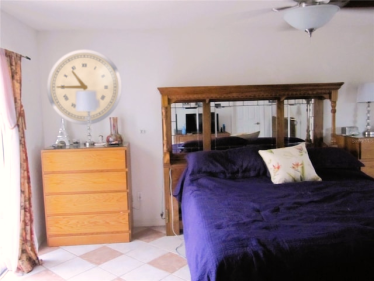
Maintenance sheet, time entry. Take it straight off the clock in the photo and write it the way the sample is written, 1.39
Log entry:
10.45
